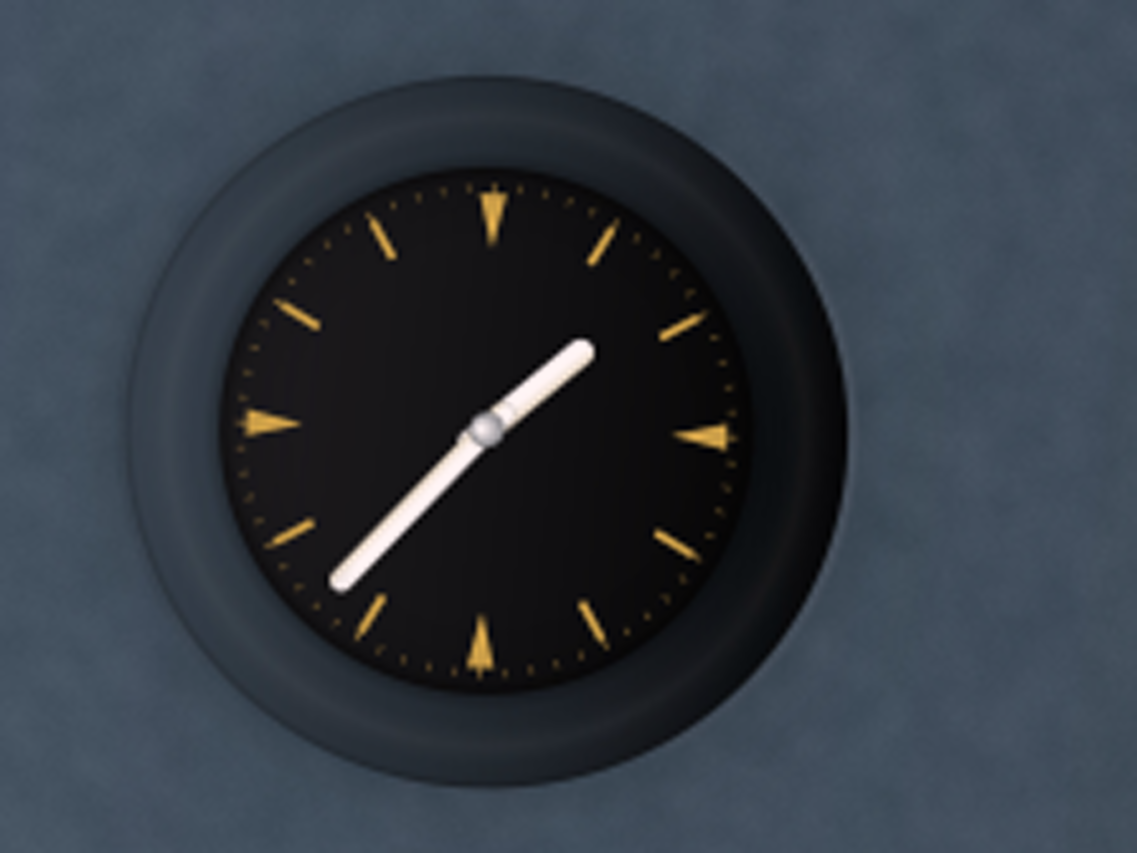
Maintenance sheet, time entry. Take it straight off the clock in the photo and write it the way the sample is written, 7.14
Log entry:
1.37
